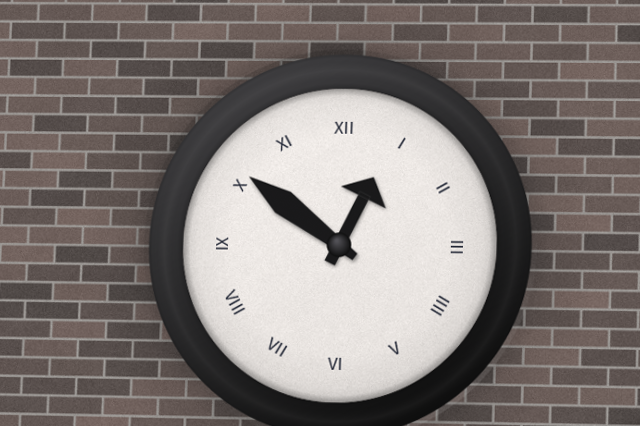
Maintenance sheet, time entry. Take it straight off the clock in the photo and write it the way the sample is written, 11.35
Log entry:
12.51
